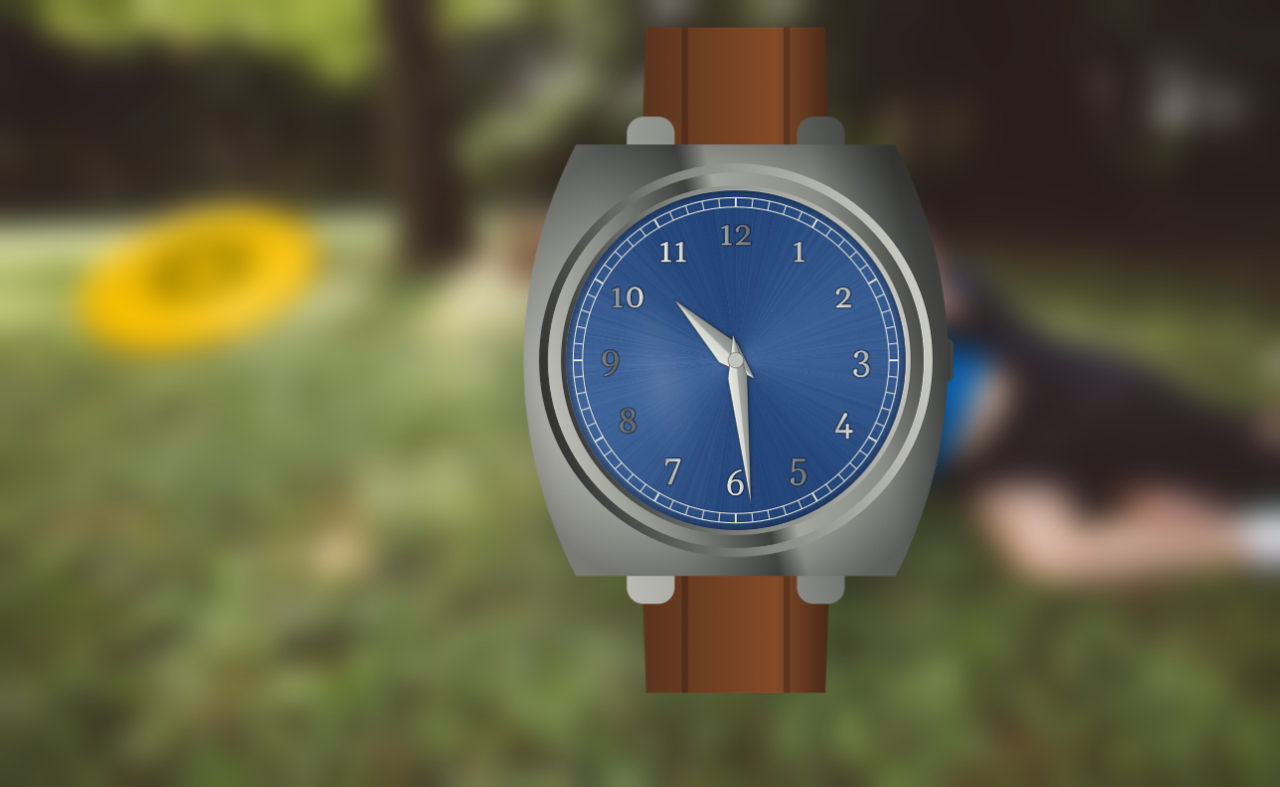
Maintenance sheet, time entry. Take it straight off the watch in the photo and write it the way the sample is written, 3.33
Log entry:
10.29
